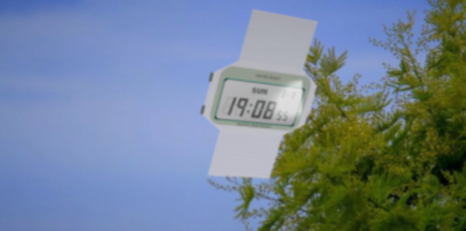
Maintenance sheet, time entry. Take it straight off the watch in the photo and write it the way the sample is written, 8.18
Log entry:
19.08
